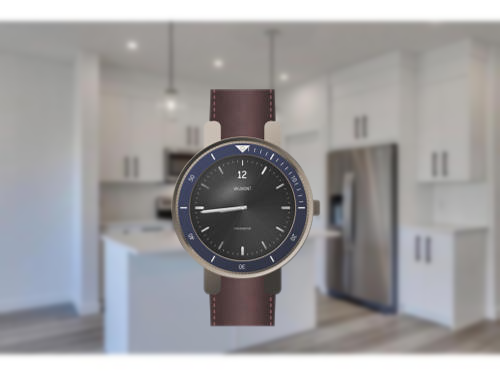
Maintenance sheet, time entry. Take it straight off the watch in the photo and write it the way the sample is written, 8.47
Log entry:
8.44
